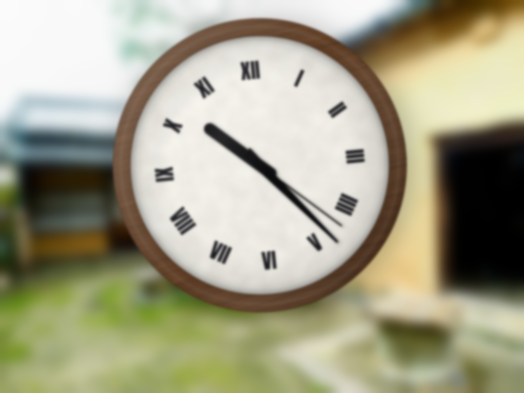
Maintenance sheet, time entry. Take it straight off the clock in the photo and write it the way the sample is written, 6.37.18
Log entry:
10.23.22
